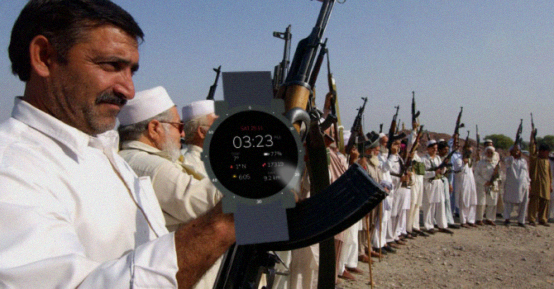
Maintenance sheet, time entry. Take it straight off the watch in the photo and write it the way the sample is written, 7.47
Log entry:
3.23
